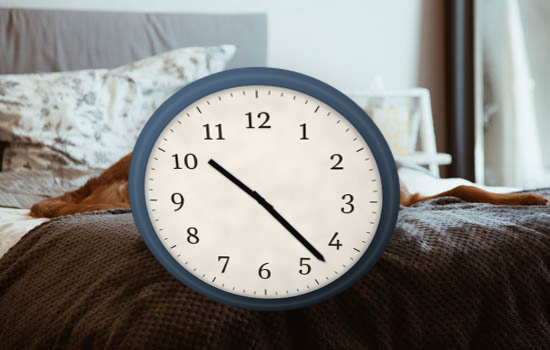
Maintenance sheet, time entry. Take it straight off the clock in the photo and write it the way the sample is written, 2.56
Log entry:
10.23
